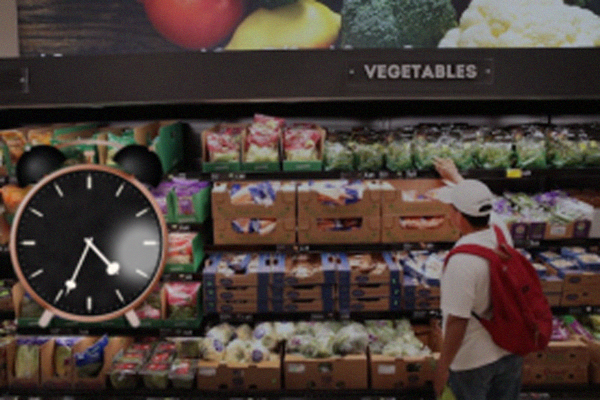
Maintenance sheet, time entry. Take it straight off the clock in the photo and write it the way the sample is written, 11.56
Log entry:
4.34
